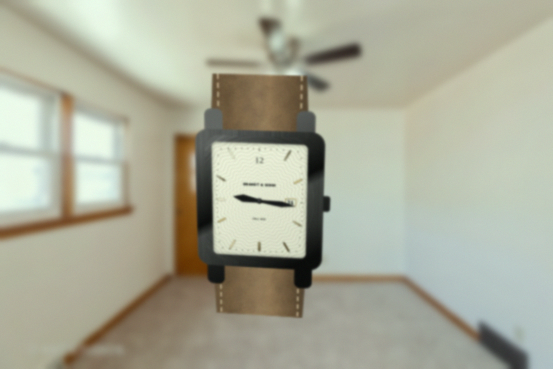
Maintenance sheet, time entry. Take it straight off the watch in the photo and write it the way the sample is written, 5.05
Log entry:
9.16
